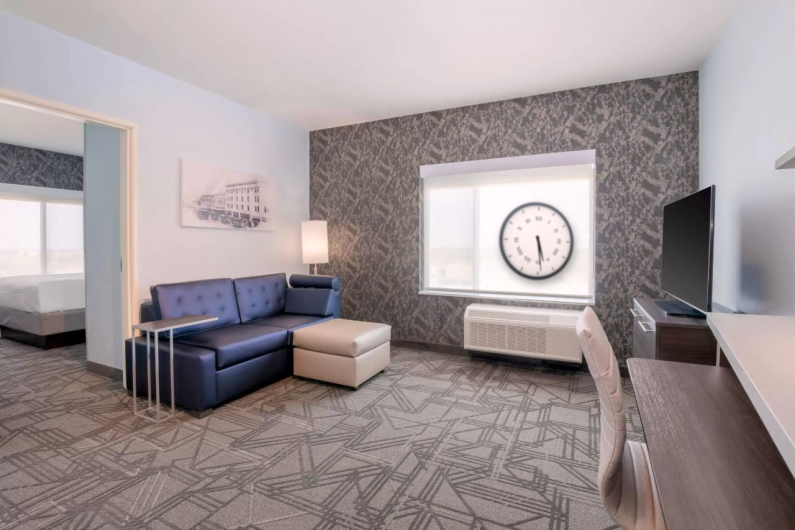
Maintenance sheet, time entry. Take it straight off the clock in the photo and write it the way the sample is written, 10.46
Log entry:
5.29
